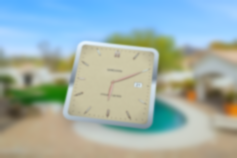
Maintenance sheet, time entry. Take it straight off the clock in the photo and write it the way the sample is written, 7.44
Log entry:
6.10
